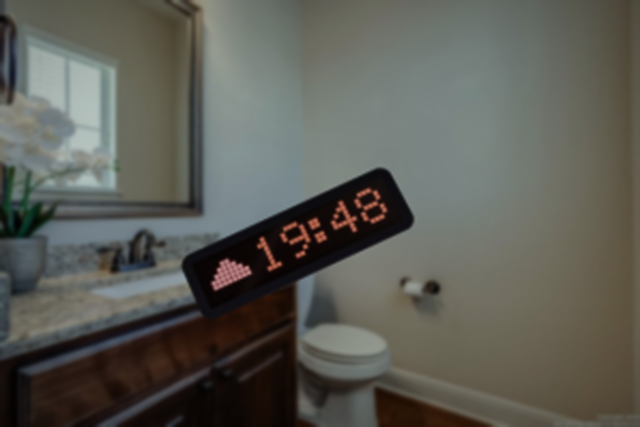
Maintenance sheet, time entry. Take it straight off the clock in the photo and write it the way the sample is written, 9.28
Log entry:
19.48
